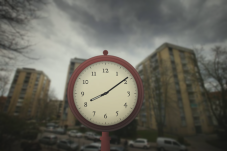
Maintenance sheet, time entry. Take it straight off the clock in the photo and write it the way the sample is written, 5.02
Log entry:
8.09
